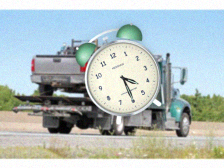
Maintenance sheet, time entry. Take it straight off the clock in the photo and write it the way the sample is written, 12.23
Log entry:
4.30
